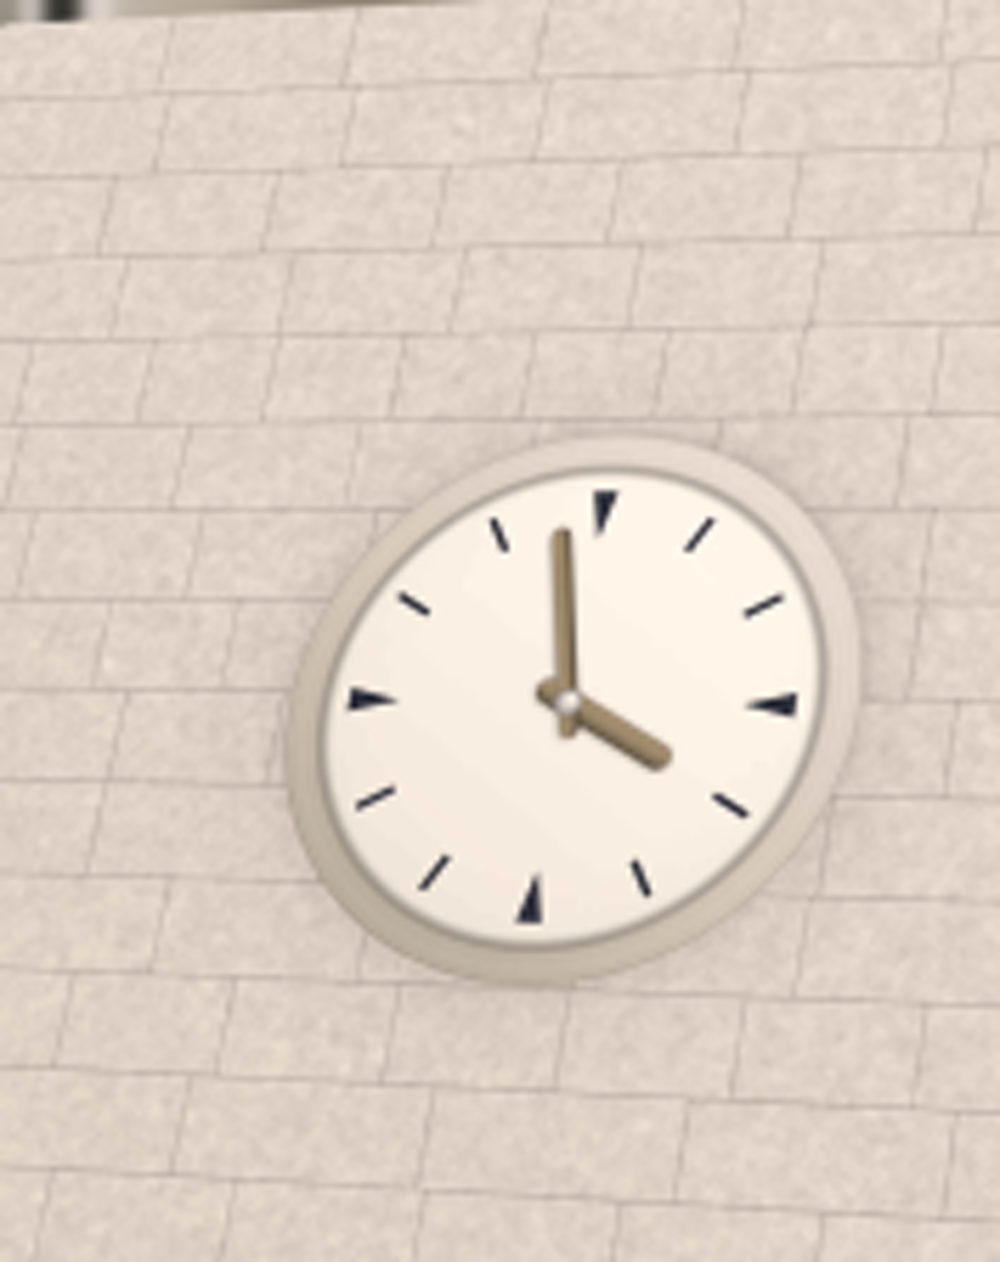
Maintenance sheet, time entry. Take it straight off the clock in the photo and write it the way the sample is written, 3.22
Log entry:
3.58
